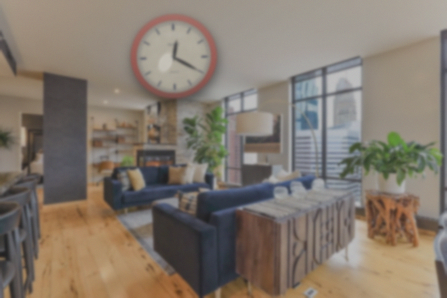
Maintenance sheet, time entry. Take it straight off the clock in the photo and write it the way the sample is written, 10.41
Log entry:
12.20
